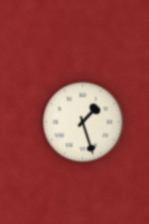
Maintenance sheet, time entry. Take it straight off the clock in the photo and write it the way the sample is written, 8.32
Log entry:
1.27
